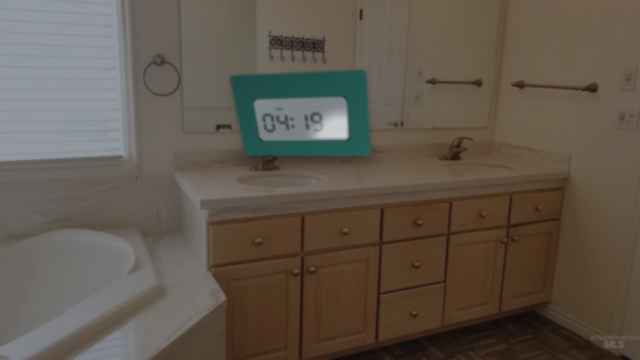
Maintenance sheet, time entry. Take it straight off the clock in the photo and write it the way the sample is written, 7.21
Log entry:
4.19
